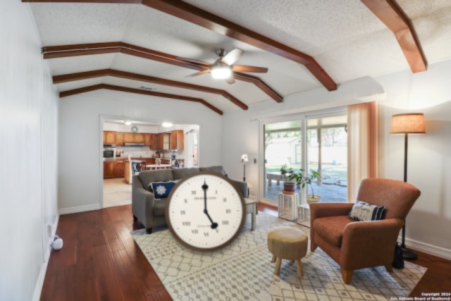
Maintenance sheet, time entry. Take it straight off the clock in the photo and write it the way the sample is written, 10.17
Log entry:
5.00
